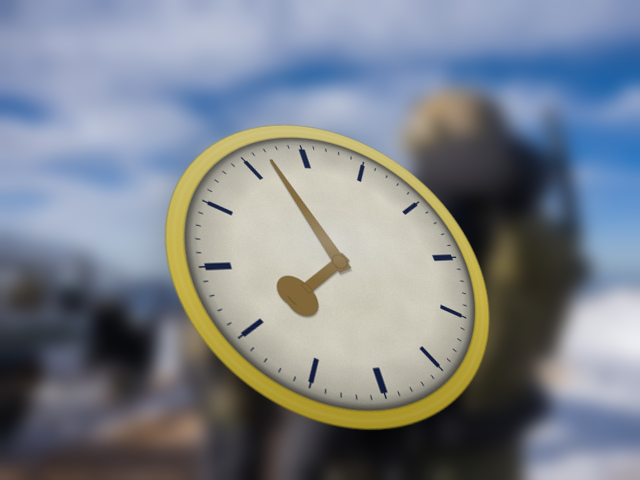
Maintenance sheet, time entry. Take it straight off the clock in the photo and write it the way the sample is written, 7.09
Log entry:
7.57
